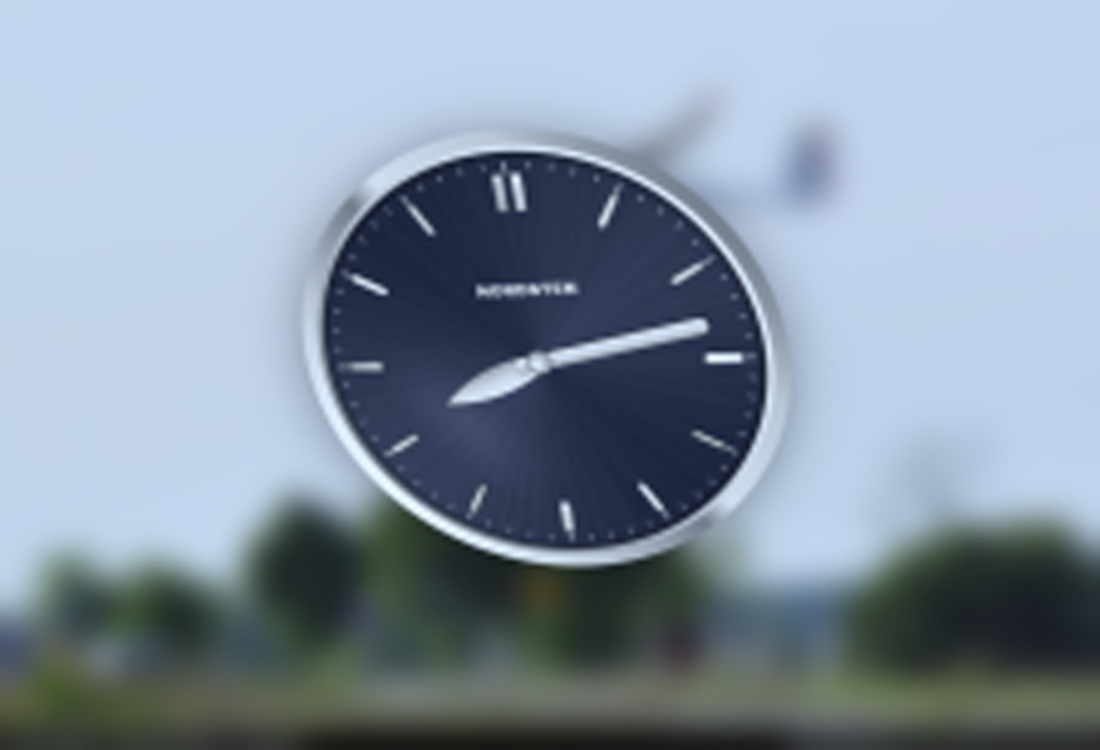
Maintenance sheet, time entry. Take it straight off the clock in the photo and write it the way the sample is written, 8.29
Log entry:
8.13
